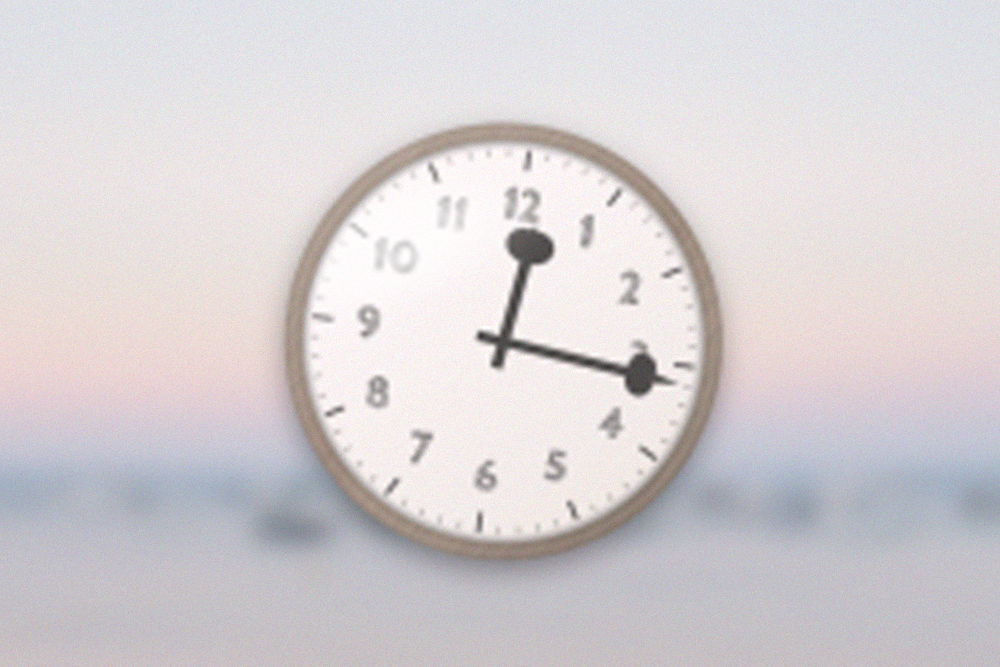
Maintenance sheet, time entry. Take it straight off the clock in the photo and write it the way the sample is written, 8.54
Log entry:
12.16
